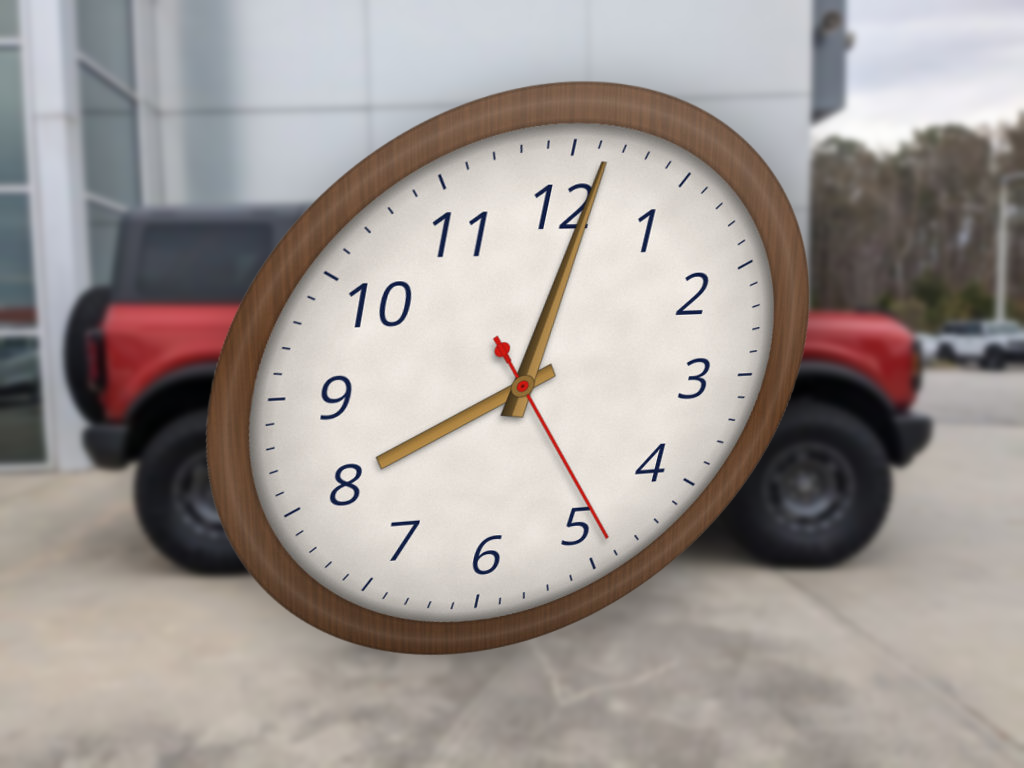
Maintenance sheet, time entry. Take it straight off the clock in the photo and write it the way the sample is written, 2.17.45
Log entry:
8.01.24
